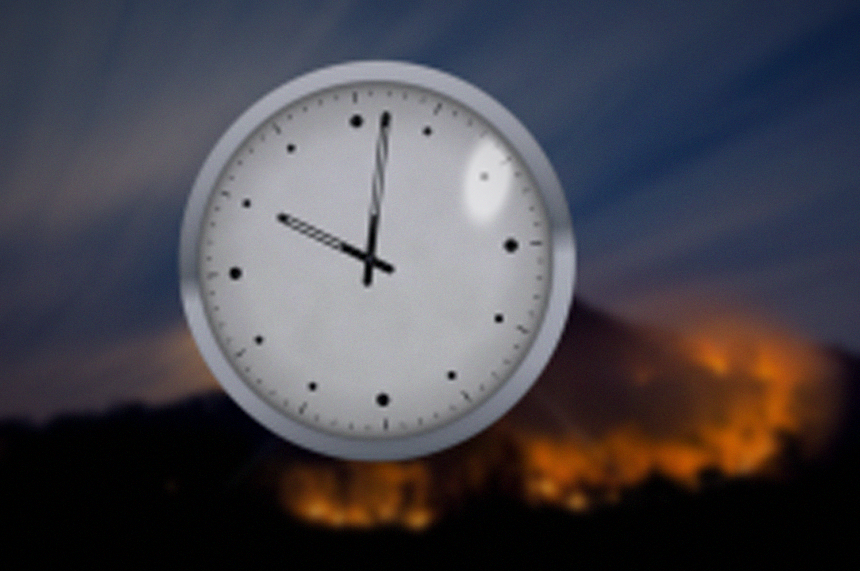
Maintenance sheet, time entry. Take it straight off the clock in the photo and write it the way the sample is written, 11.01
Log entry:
10.02
